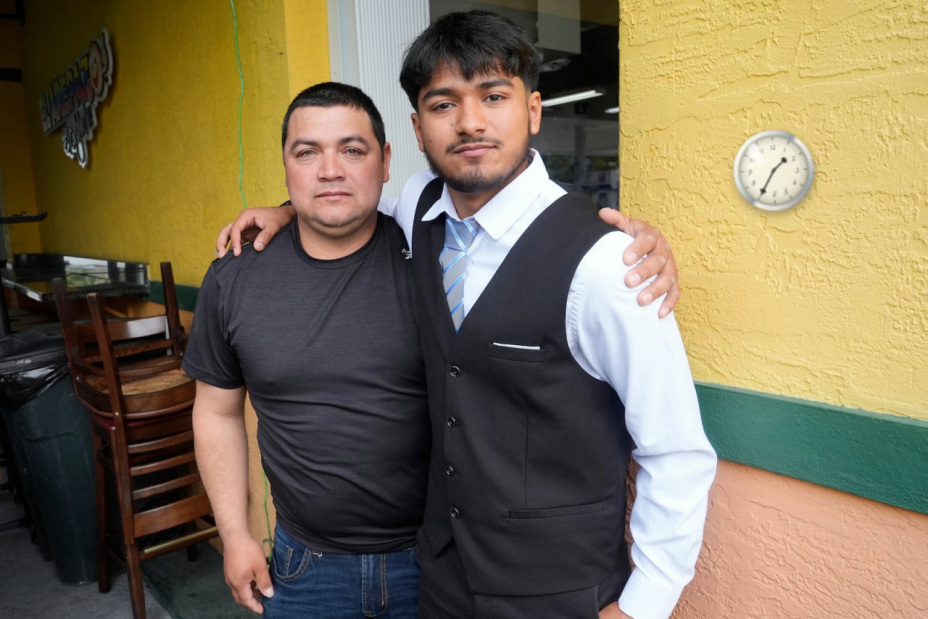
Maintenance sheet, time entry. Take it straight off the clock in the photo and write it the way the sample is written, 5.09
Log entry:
1.35
